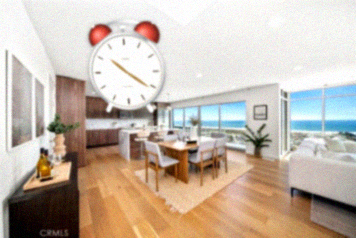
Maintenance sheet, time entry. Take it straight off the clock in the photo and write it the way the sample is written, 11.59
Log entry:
10.21
